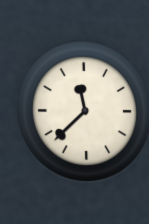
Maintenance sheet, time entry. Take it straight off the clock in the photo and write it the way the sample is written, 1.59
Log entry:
11.38
